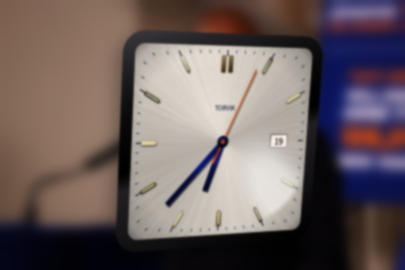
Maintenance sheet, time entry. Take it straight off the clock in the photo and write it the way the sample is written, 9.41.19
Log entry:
6.37.04
